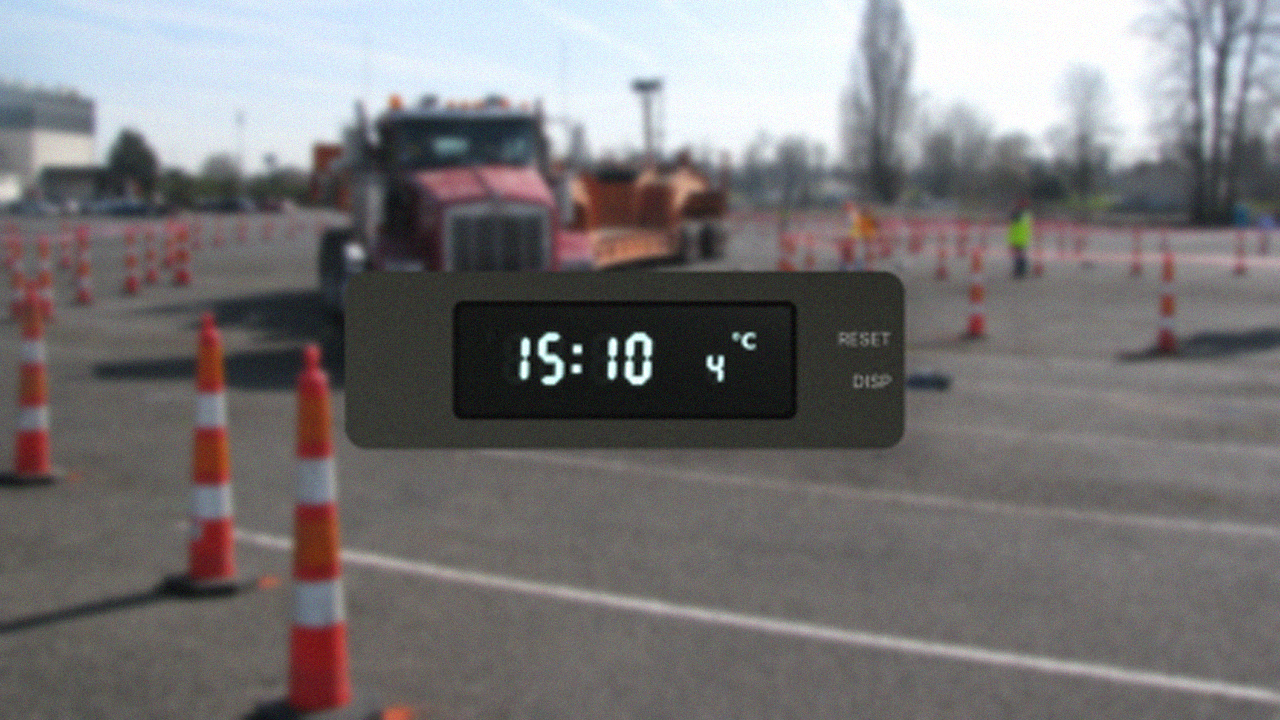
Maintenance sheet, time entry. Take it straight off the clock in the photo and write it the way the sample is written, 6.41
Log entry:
15.10
